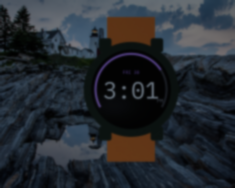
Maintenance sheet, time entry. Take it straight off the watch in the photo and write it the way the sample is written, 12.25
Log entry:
3.01
